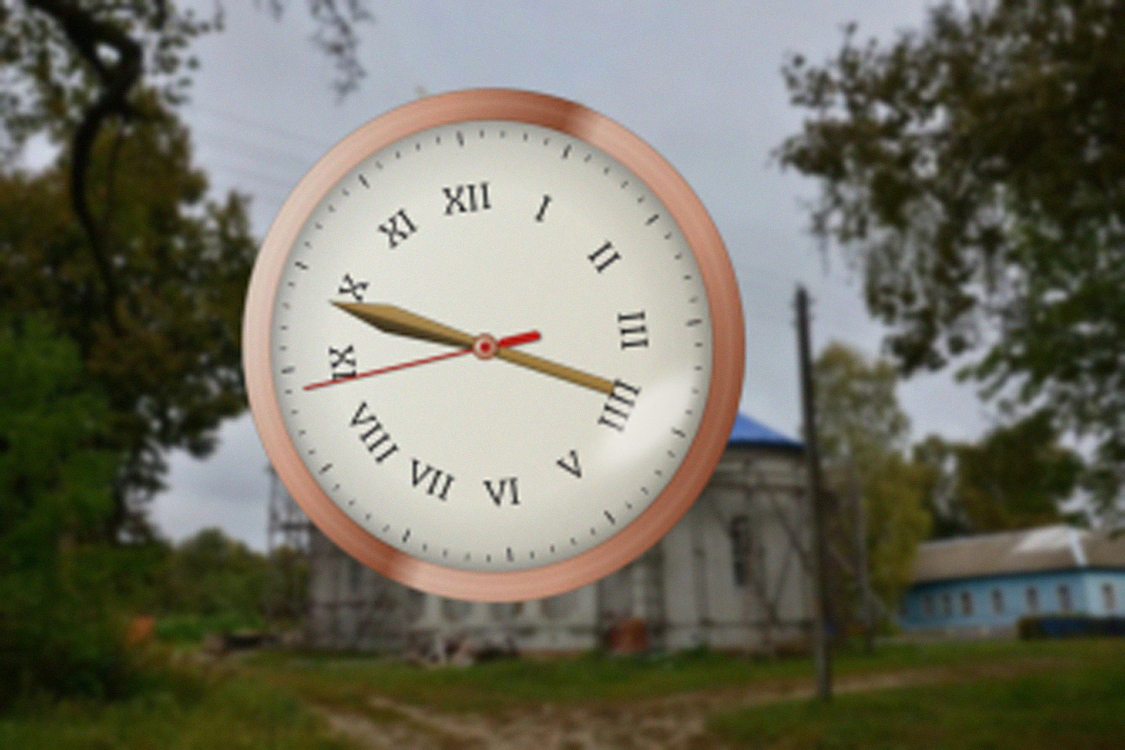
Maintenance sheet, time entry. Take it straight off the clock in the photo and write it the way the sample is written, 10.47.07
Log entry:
3.48.44
